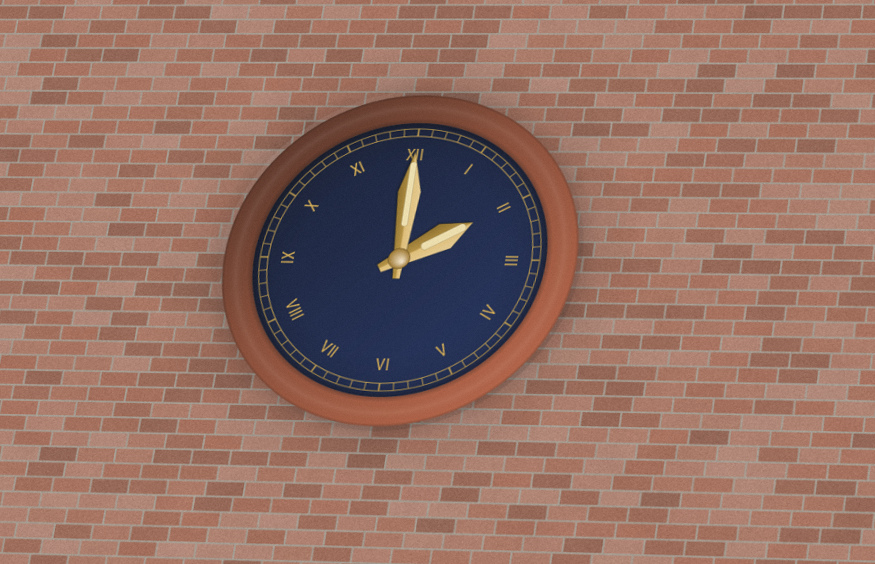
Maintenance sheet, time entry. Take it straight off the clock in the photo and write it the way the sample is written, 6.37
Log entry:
2.00
